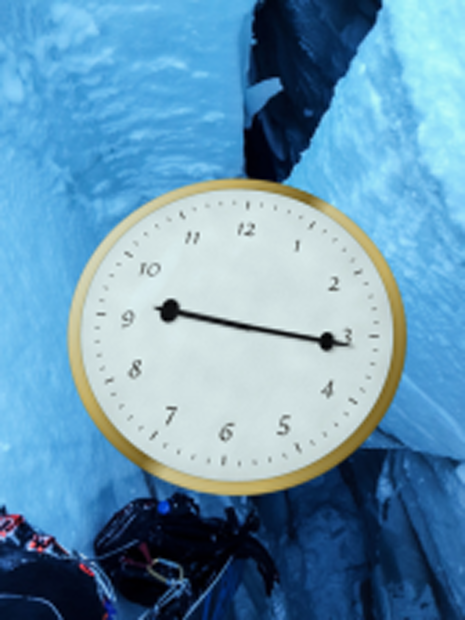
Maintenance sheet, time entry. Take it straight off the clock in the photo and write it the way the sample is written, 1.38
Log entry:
9.16
